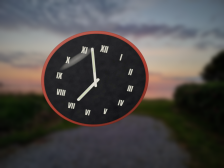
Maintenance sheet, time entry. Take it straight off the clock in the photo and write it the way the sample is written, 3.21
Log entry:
6.57
